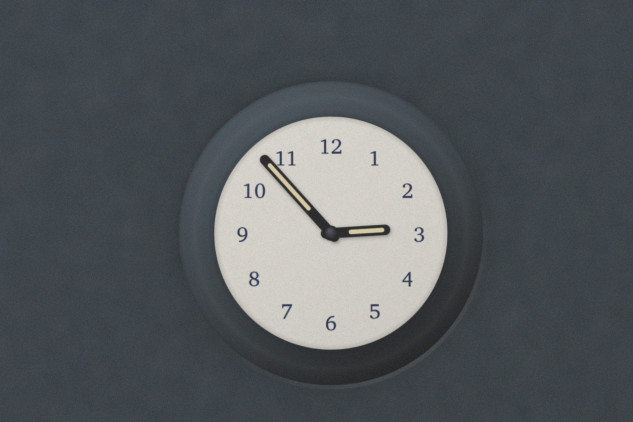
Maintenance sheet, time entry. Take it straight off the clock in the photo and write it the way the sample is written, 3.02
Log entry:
2.53
